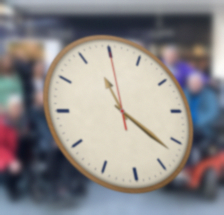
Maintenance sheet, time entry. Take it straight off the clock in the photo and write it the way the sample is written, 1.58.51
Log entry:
11.22.00
